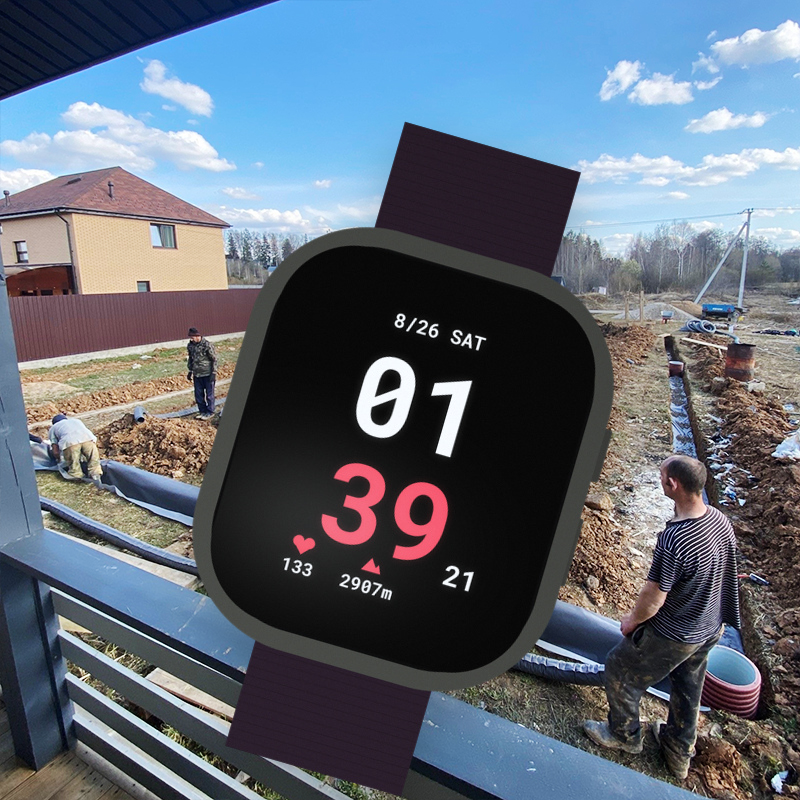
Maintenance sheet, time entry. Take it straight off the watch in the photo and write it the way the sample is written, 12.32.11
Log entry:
1.39.21
